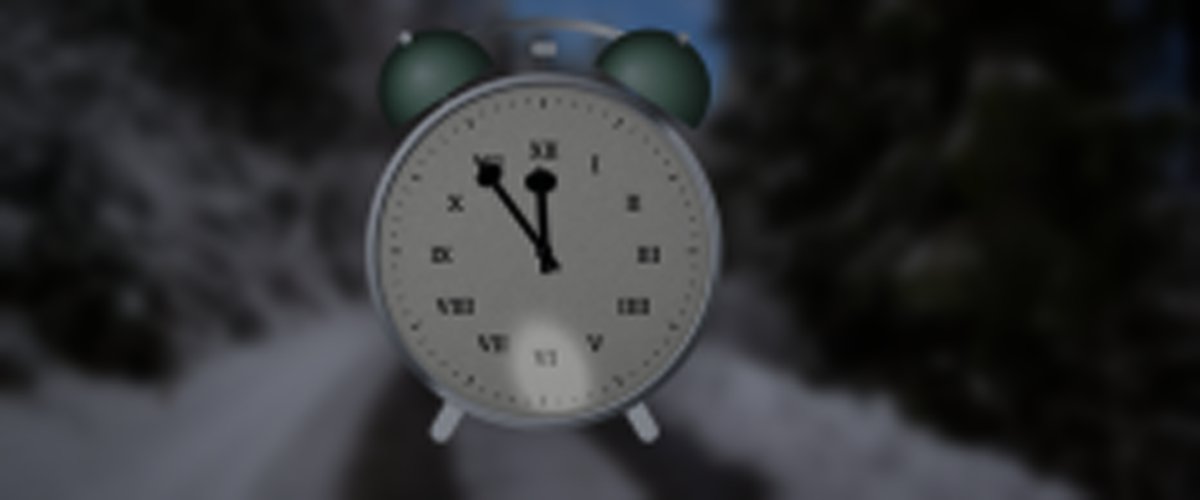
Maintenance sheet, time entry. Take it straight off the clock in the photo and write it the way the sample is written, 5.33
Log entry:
11.54
